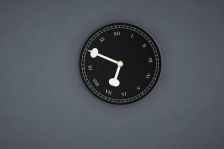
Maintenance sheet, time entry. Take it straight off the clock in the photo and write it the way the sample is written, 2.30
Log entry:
6.50
